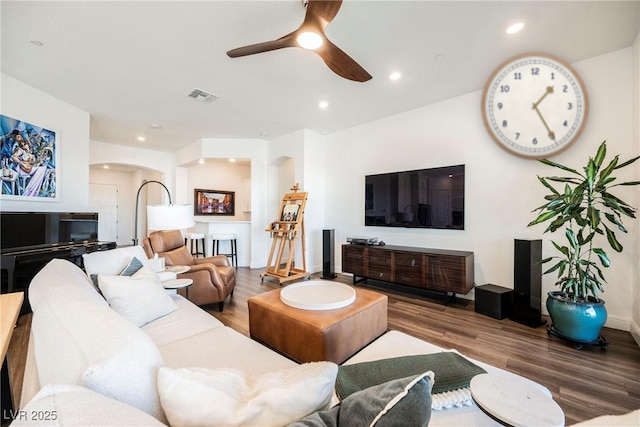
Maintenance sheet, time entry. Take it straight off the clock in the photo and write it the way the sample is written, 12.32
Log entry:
1.25
